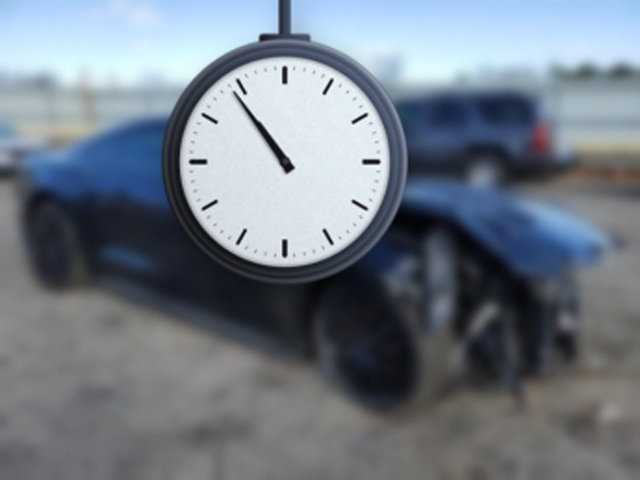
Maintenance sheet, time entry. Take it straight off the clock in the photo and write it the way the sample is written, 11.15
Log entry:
10.54
